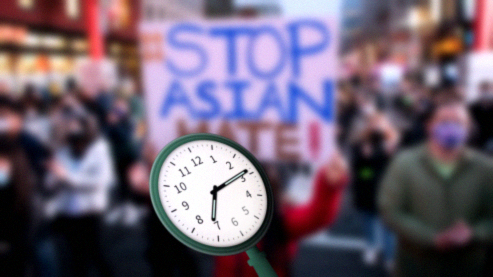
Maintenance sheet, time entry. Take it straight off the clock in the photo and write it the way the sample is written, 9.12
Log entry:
7.14
